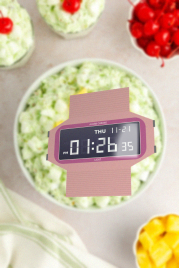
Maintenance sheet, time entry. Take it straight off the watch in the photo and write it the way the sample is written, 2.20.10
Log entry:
1.26.35
